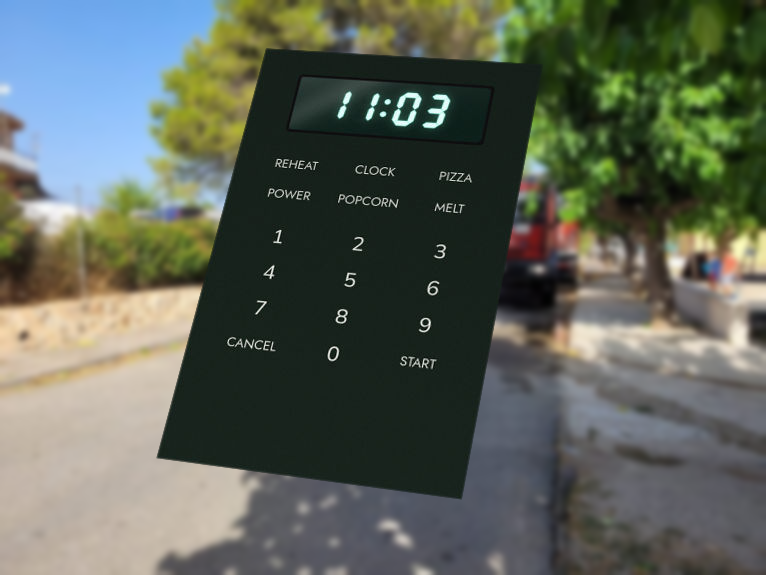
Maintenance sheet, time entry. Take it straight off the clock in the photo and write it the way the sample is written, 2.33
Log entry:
11.03
